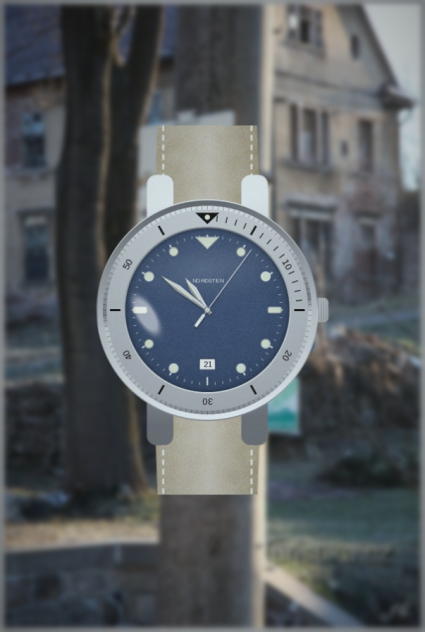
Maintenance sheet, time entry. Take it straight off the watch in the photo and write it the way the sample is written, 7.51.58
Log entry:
10.51.06
